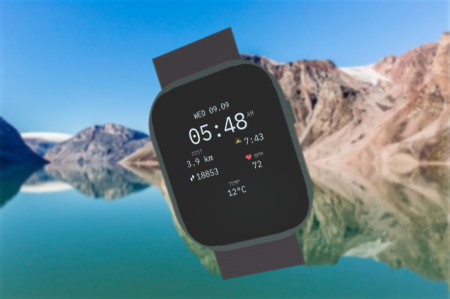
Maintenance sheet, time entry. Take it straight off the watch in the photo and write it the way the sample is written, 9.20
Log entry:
5.48
